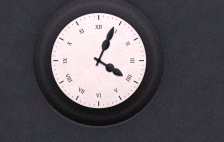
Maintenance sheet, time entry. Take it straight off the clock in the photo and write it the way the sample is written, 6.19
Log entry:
4.04
